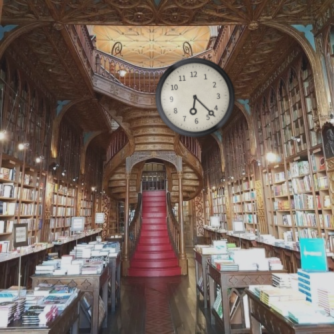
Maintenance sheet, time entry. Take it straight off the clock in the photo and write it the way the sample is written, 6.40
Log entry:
6.23
